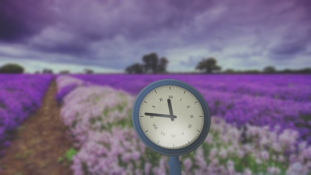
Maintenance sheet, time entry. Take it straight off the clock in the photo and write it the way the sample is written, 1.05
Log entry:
11.46
